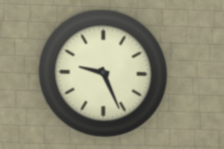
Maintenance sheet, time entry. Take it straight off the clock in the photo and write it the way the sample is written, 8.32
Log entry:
9.26
